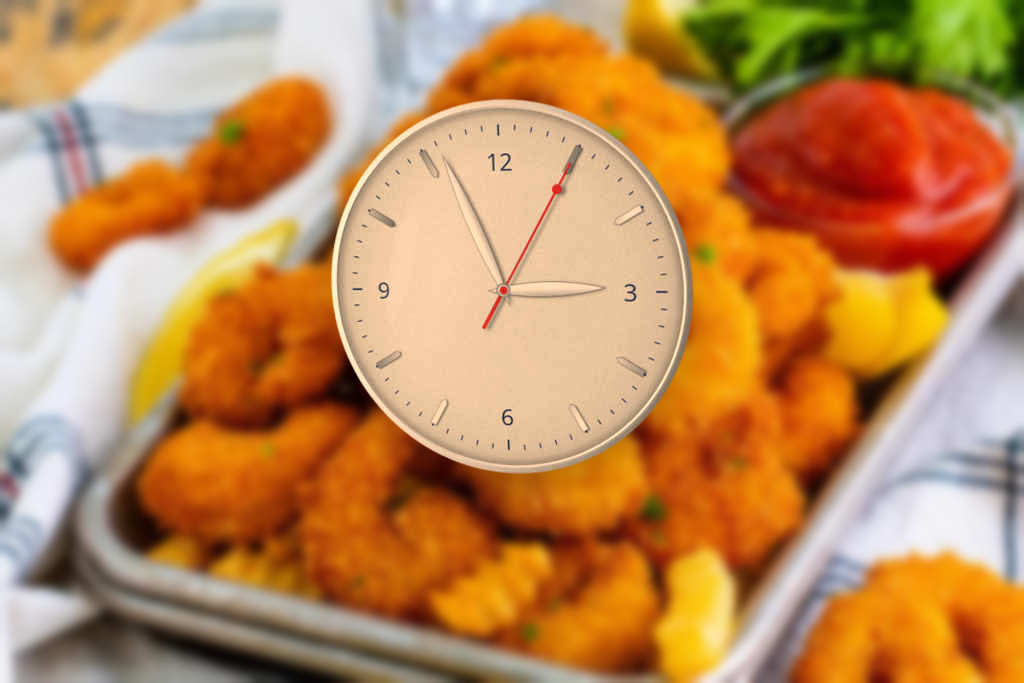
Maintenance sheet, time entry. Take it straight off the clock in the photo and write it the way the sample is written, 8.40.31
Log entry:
2.56.05
